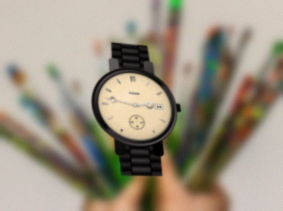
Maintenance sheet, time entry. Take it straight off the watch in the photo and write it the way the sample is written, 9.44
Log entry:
2.47
